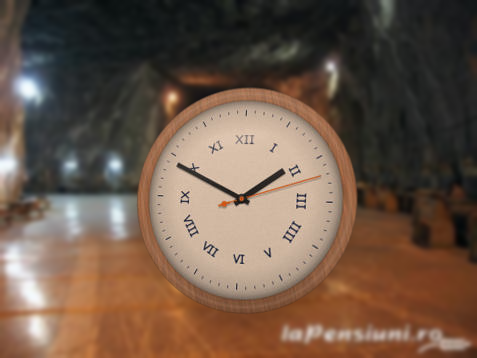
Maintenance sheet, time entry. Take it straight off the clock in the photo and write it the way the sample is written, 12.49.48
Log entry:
1.49.12
